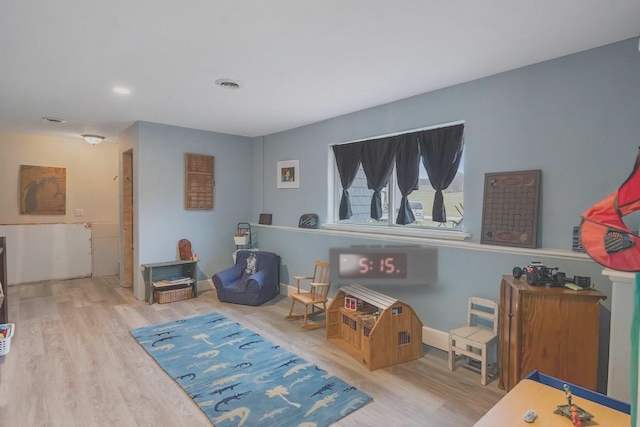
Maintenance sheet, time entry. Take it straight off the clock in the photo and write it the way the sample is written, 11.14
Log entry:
5.15
